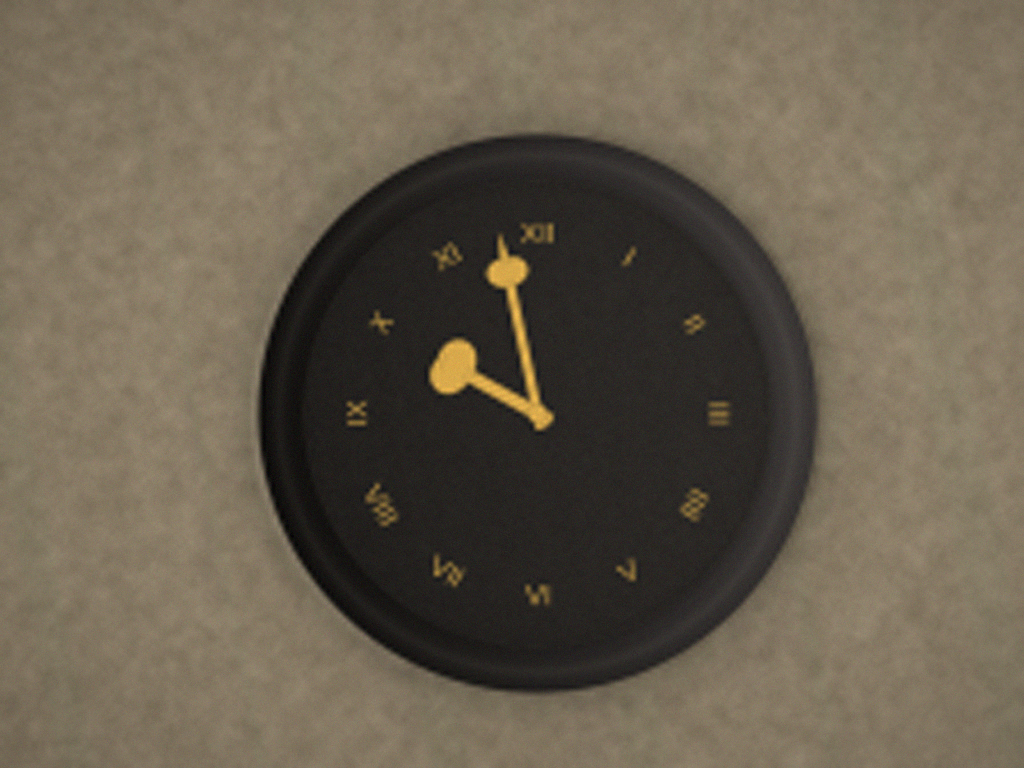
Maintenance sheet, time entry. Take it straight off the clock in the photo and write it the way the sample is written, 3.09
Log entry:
9.58
